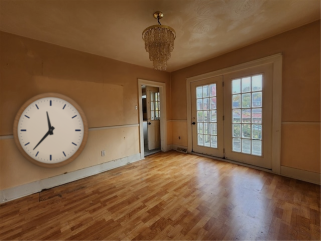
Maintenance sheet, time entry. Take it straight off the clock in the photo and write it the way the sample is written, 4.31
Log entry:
11.37
